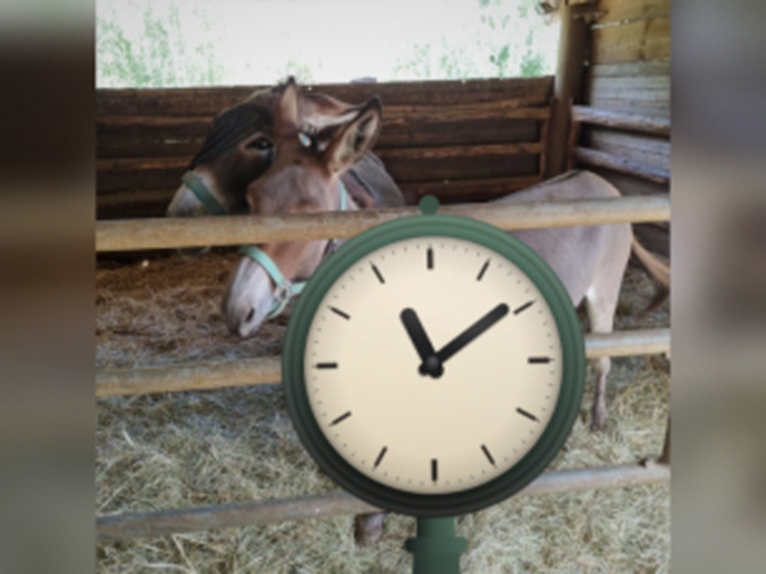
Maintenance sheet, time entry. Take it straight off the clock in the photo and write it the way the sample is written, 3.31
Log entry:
11.09
